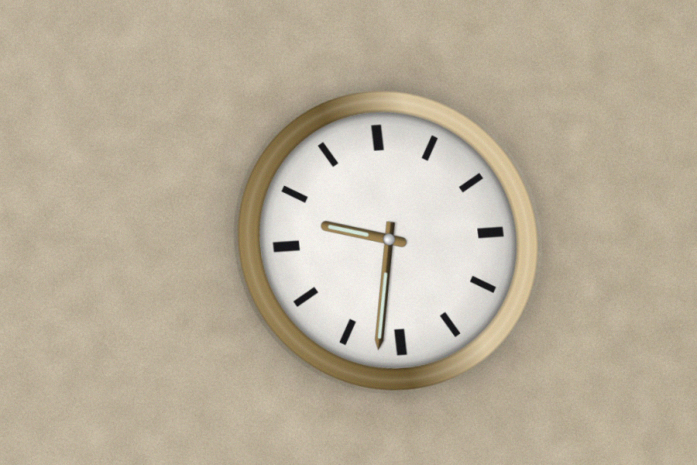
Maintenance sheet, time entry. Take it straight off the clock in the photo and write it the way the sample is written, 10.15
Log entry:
9.32
